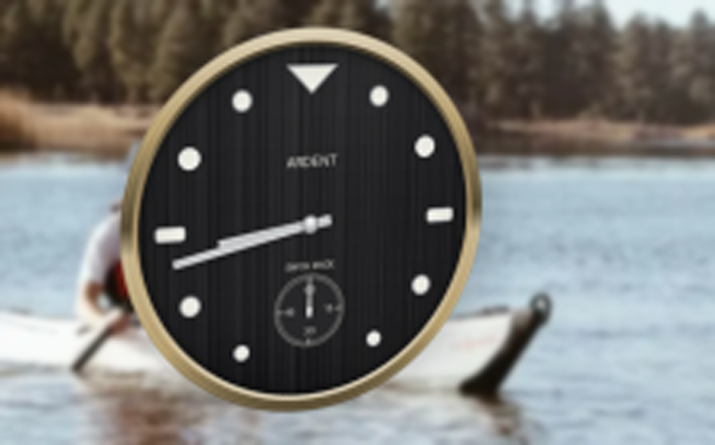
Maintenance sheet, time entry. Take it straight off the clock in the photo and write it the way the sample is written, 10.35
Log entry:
8.43
